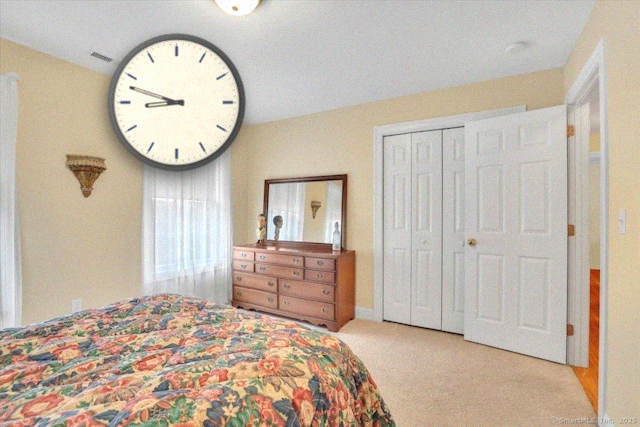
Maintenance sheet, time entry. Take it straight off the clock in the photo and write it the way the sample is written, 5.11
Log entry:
8.48
